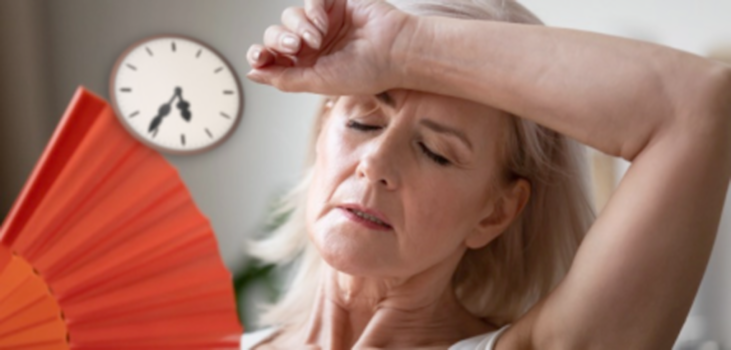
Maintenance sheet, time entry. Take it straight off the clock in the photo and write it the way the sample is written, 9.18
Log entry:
5.36
